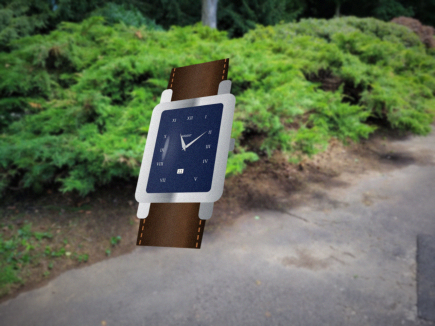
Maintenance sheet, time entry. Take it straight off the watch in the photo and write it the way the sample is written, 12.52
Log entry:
11.09
